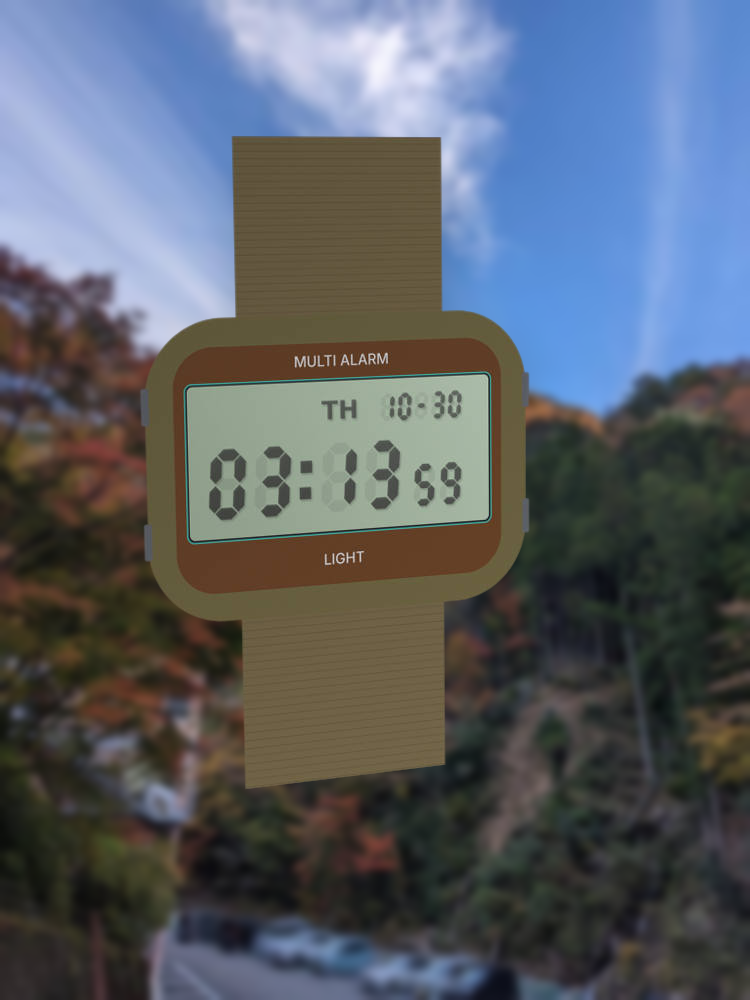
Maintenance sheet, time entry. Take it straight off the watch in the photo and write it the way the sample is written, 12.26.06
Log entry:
3.13.59
